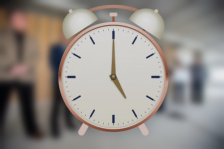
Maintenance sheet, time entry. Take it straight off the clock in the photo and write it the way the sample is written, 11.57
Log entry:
5.00
